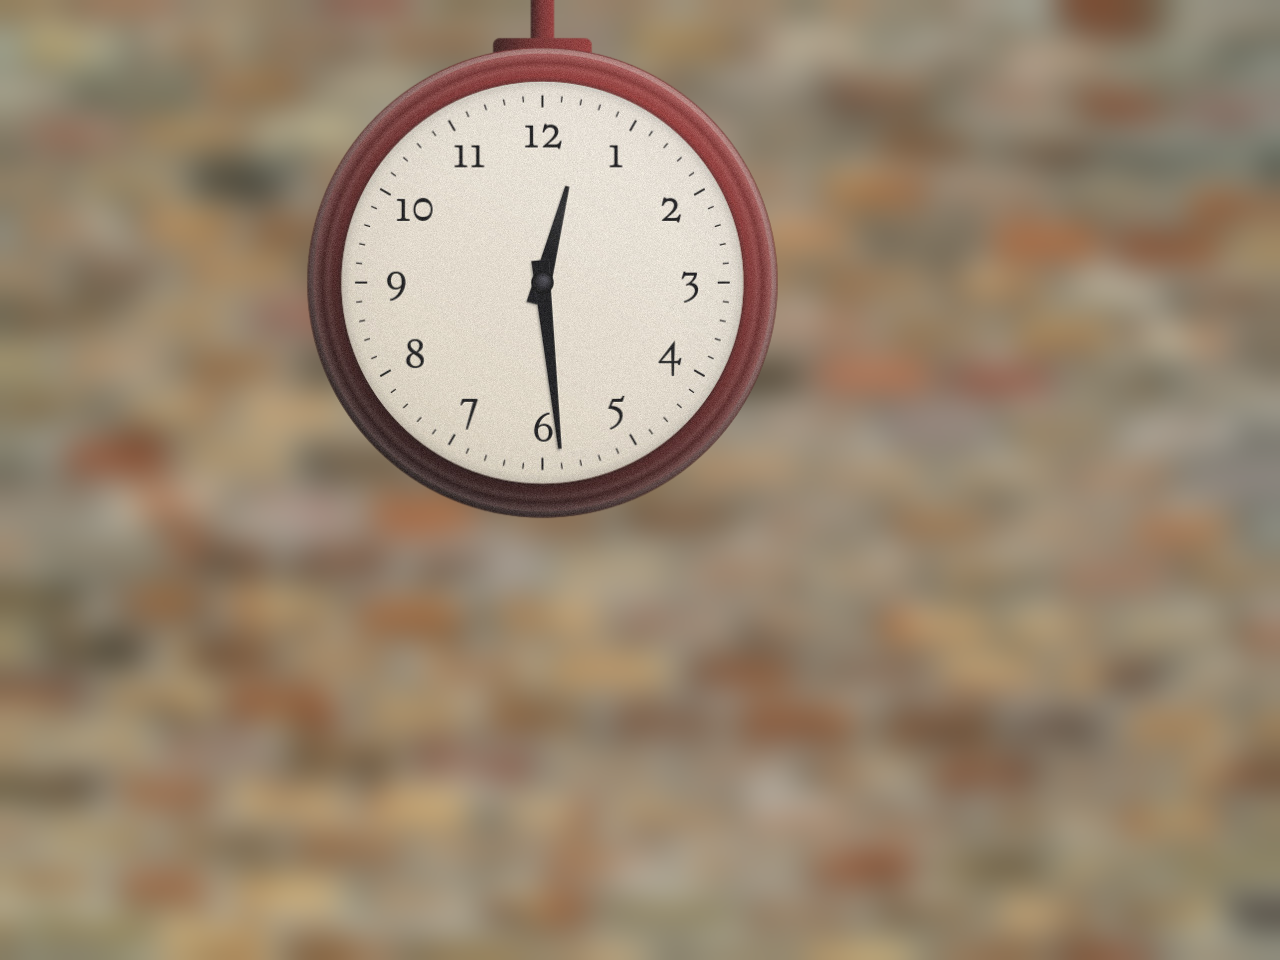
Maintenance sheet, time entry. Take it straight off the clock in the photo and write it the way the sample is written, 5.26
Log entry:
12.29
